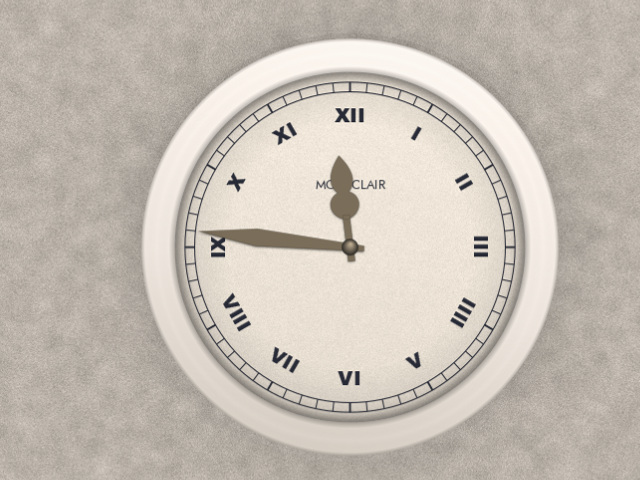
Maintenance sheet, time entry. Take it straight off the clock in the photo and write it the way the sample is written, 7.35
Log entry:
11.46
